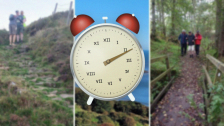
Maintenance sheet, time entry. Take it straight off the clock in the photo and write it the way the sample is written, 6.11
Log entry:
2.11
